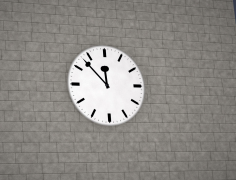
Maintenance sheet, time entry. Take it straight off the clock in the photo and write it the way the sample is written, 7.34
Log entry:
11.53
